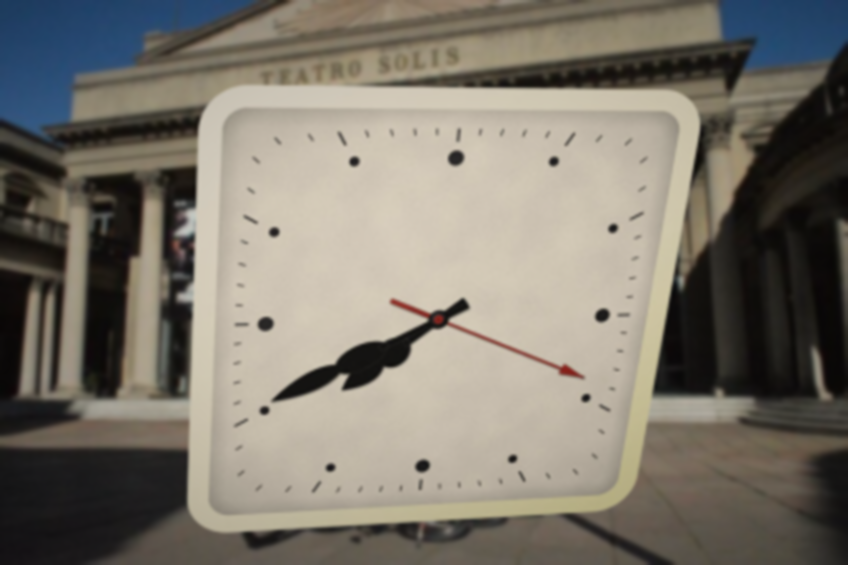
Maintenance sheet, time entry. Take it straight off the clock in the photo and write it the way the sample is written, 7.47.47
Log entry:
7.40.19
